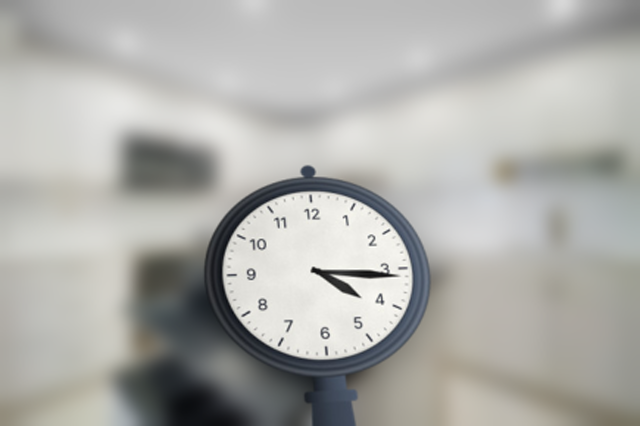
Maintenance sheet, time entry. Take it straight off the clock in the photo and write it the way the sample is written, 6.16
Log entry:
4.16
